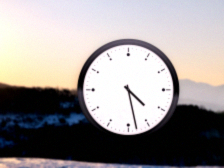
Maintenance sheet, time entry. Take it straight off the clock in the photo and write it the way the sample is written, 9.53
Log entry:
4.28
